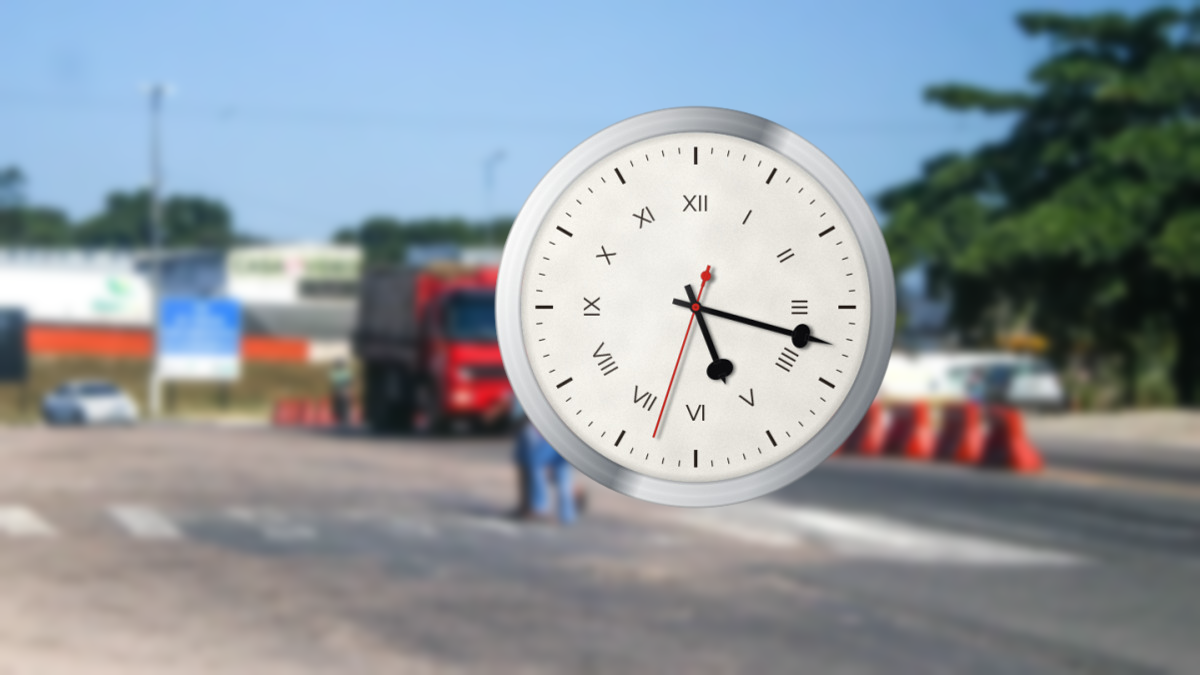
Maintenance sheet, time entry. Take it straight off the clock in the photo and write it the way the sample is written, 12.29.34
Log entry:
5.17.33
